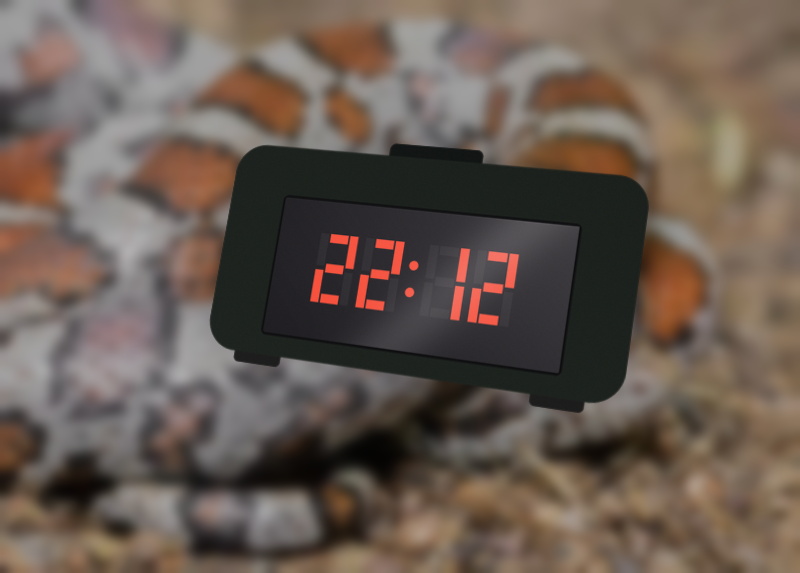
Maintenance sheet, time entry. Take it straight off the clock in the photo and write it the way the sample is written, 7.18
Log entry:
22.12
